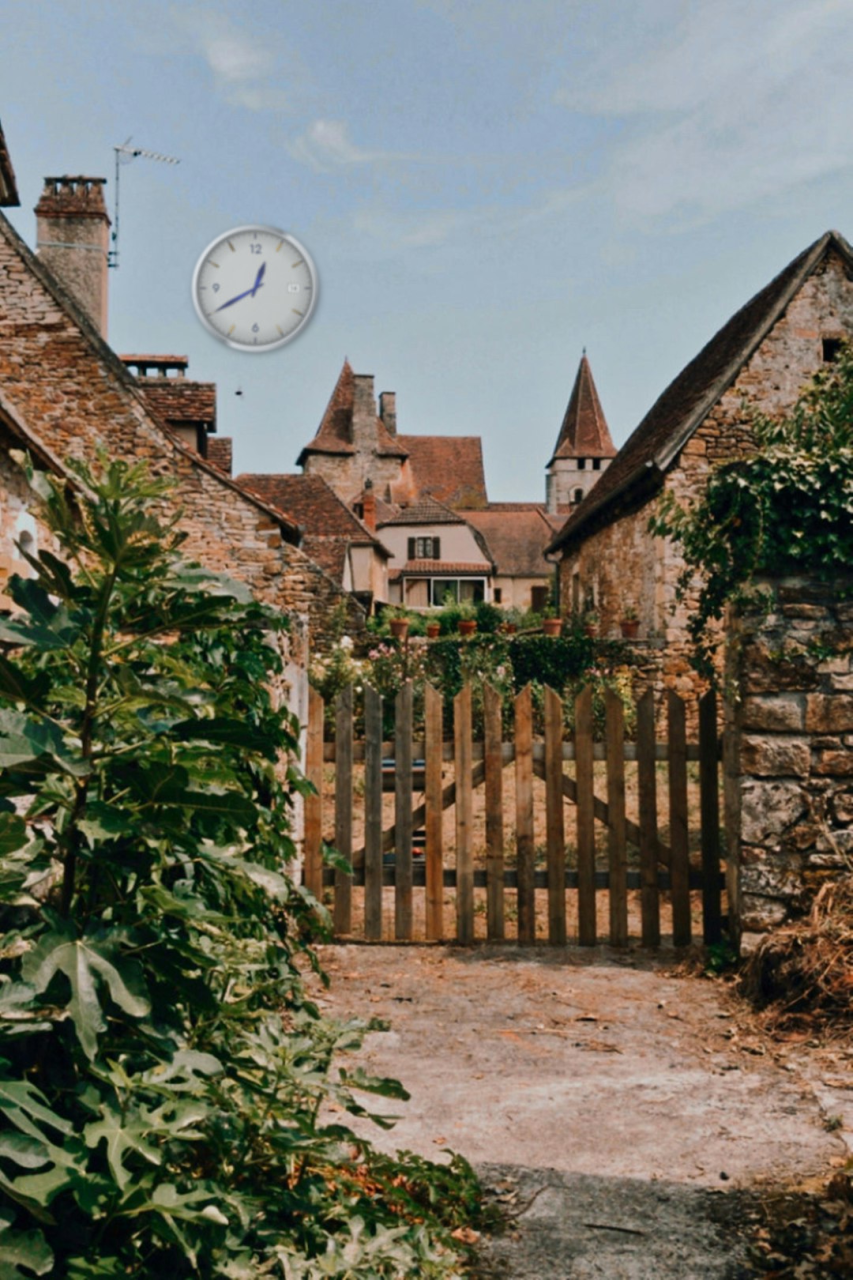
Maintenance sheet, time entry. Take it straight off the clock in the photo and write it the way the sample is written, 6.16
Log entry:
12.40
